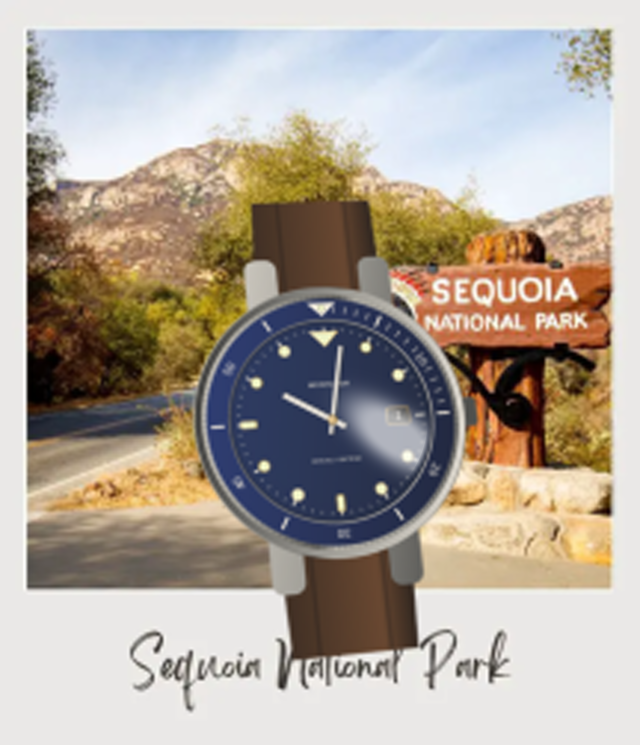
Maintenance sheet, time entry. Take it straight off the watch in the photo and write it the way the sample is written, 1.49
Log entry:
10.02
